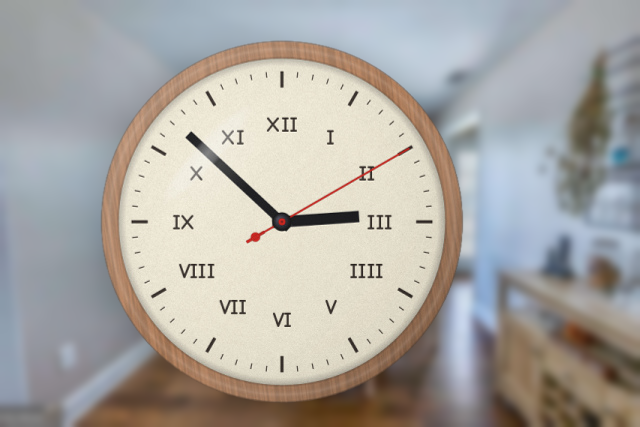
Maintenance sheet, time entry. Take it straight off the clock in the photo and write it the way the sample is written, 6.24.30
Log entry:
2.52.10
